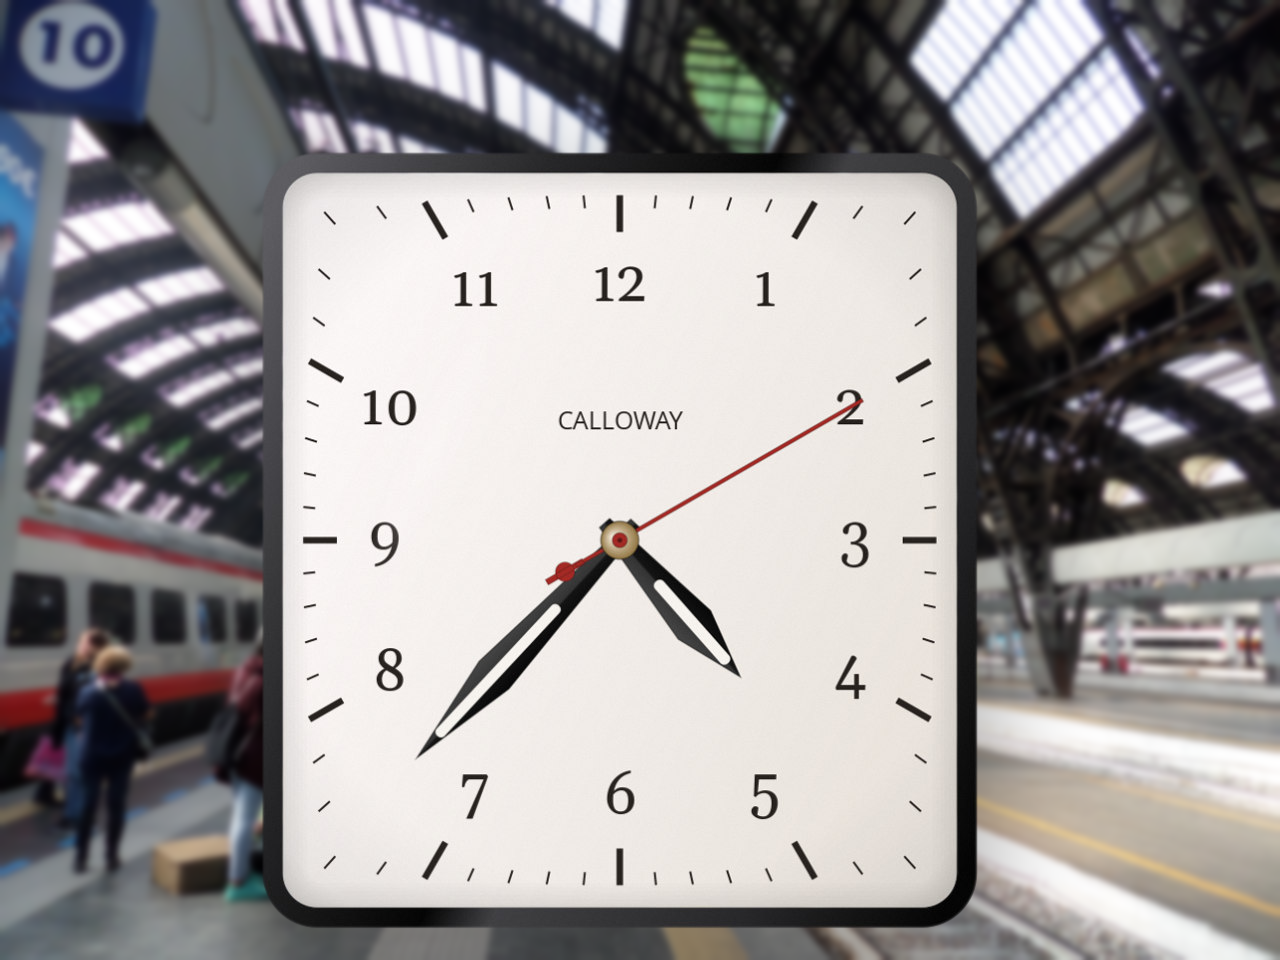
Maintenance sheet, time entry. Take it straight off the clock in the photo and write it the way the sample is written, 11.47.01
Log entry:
4.37.10
